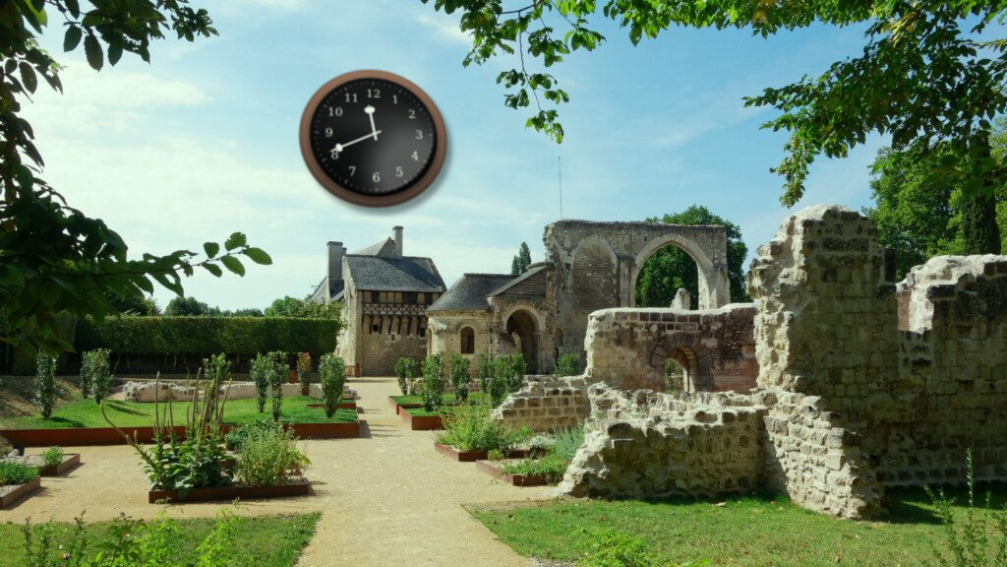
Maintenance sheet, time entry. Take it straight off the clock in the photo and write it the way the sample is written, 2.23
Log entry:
11.41
